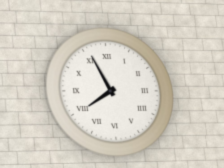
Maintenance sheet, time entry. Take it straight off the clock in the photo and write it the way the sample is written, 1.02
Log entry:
7.56
